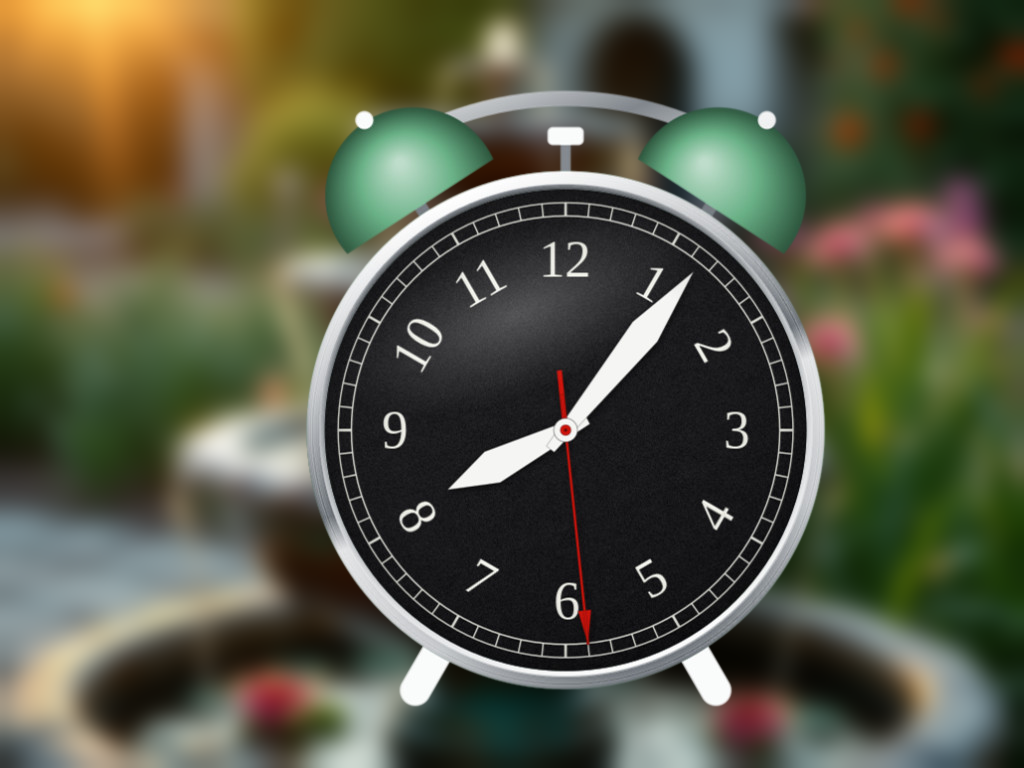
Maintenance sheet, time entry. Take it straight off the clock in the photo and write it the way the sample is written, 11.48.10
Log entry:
8.06.29
